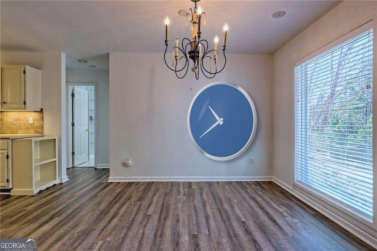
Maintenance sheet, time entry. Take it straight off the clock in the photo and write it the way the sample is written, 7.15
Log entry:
10.39
